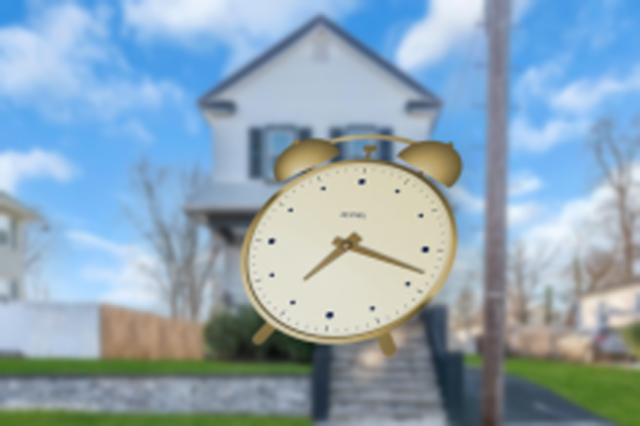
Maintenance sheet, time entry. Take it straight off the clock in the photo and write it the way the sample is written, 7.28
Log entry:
7.18
